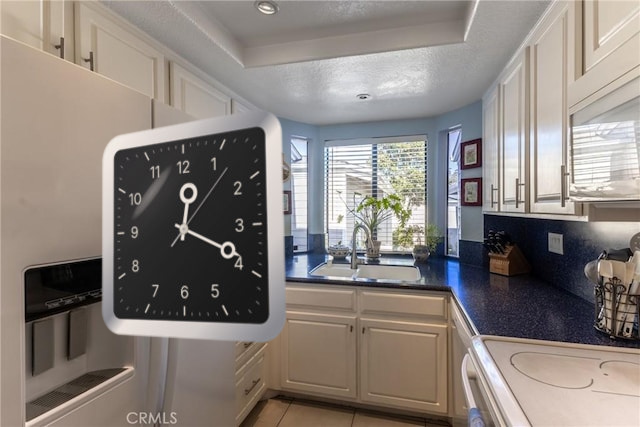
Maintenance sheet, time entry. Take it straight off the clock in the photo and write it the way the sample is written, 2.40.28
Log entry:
12.19.07
